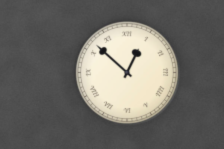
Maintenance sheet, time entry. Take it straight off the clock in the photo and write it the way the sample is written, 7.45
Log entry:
12.52
